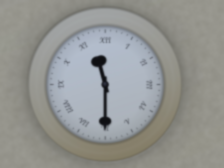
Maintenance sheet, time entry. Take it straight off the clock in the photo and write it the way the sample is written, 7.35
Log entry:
11.30
